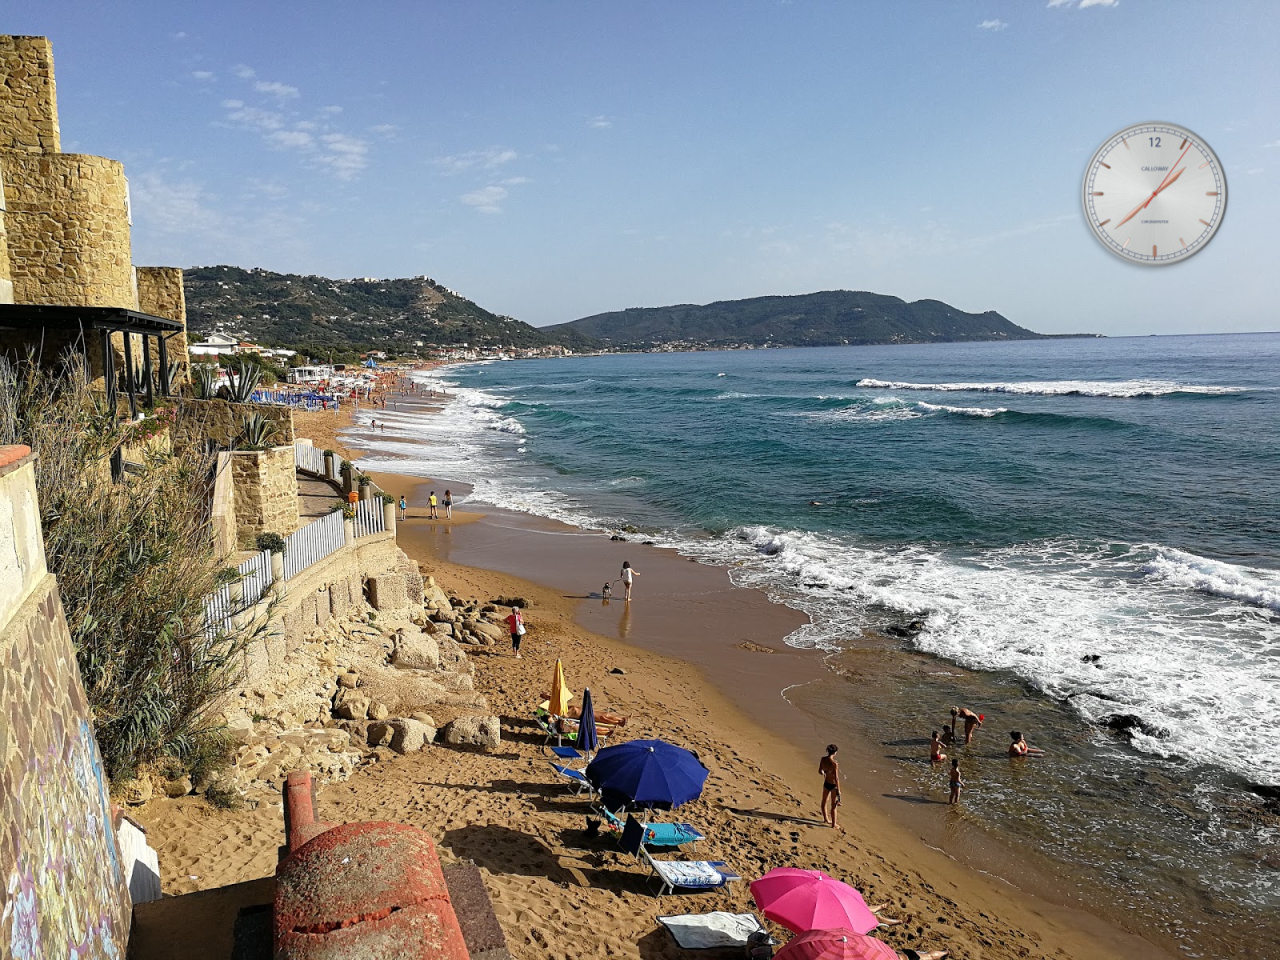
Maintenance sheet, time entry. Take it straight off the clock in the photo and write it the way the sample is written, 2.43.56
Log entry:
1.38.06
